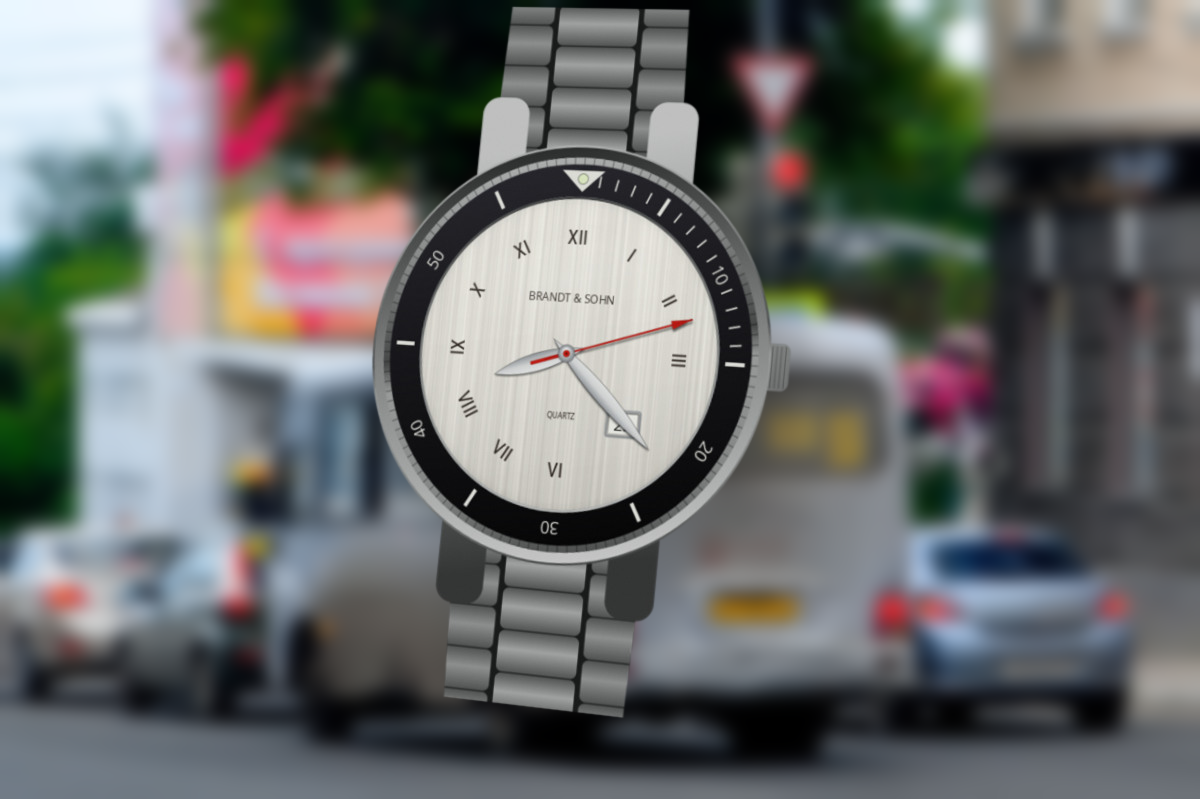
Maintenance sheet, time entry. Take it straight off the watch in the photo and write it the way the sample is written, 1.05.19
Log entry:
8.22.12
